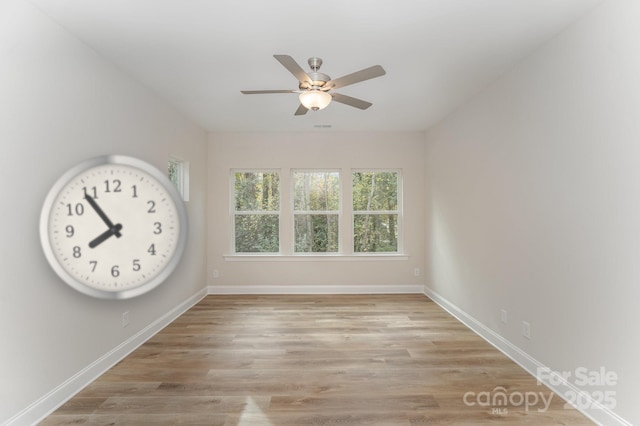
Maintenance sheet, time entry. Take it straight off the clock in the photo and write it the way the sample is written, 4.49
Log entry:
7.54
